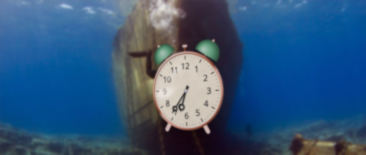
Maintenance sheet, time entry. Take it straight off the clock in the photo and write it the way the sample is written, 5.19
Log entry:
6.36
